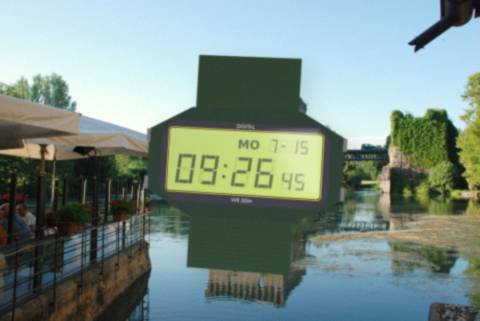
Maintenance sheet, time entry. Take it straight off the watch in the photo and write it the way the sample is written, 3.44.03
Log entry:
9.26.45
